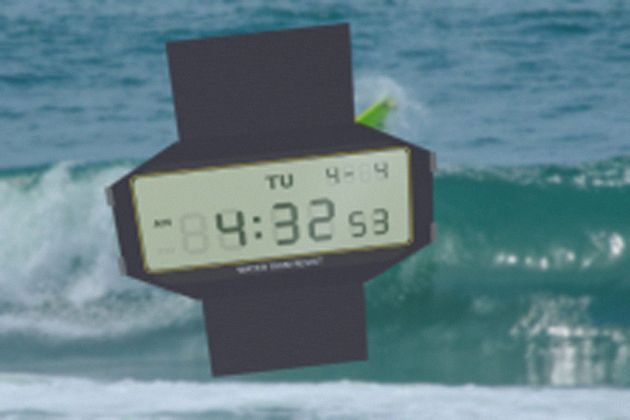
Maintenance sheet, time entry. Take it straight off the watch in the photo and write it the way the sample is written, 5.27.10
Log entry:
4.32.53
